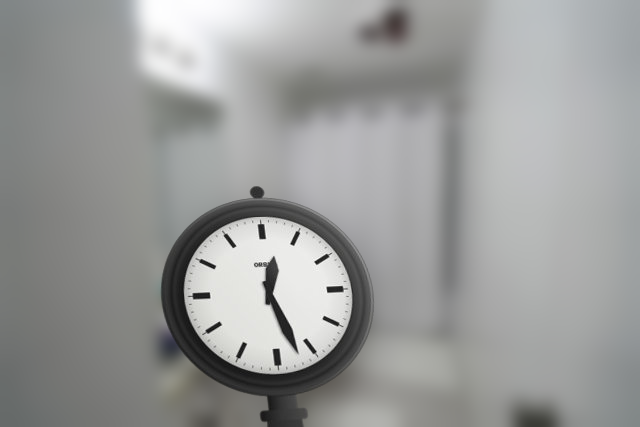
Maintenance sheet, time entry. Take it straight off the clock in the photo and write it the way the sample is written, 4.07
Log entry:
12.27
